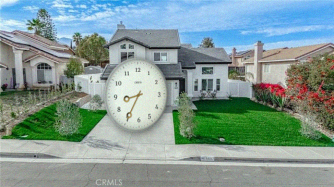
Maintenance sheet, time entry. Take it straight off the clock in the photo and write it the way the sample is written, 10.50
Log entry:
8.35
